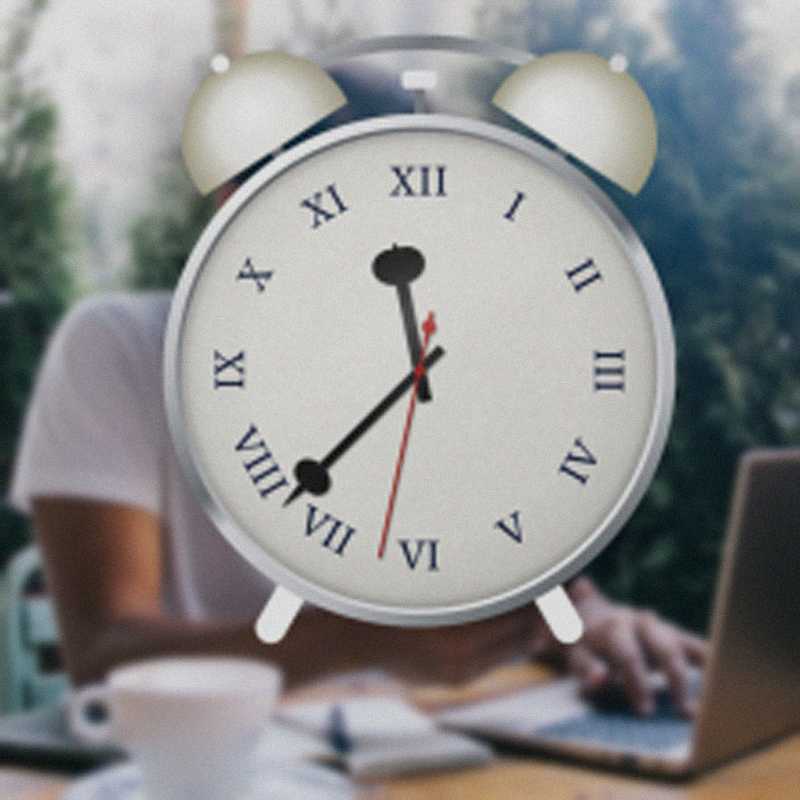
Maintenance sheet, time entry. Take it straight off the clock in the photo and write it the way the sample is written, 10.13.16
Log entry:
11.37.32
